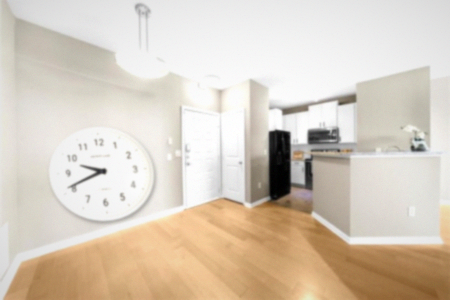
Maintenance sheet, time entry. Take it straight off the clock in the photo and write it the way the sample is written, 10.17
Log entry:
9.41
